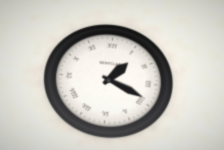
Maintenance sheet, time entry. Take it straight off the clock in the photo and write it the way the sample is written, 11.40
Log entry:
1.19
